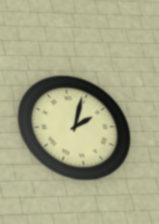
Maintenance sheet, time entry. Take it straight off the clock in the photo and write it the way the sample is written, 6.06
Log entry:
2.04
